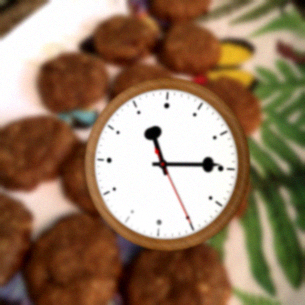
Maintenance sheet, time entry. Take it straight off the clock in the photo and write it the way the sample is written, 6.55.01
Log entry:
11.14.25
